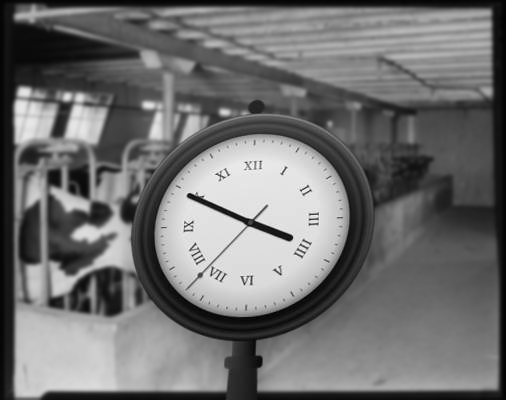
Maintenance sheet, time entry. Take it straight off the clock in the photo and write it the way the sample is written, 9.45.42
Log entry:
3.49.37
